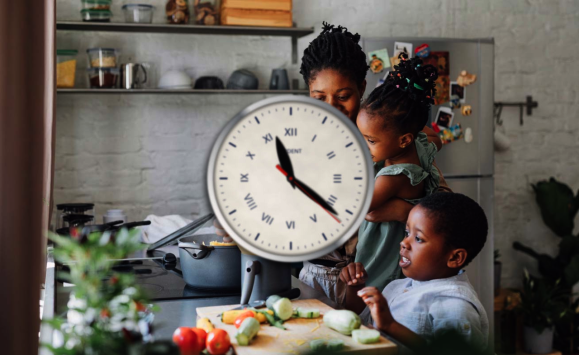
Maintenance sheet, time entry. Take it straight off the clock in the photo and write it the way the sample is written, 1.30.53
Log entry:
11.21.22
